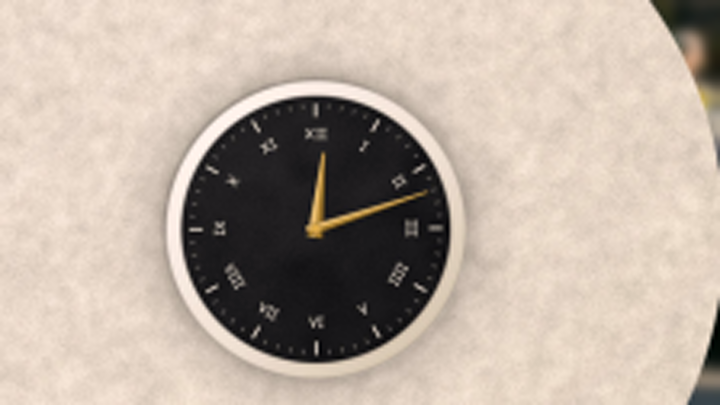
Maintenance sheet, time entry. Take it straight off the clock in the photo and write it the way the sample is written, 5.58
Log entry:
12.12
